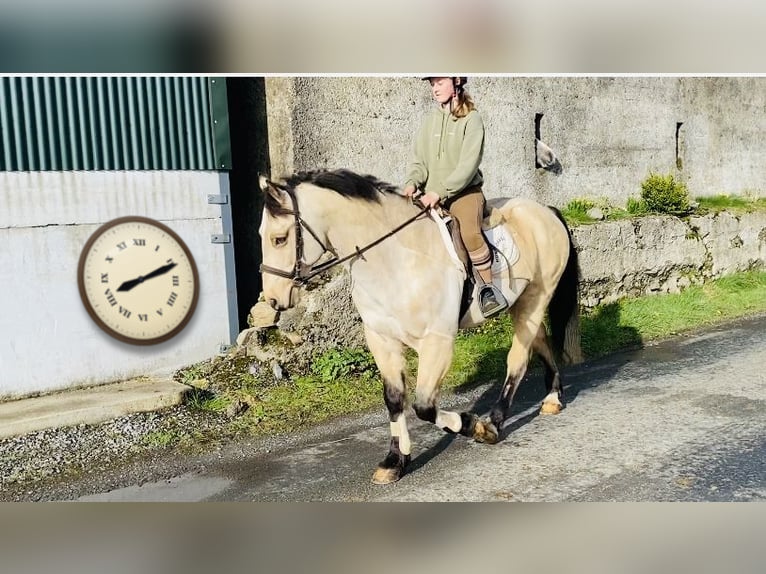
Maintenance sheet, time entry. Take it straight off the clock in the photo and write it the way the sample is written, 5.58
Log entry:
8.11
